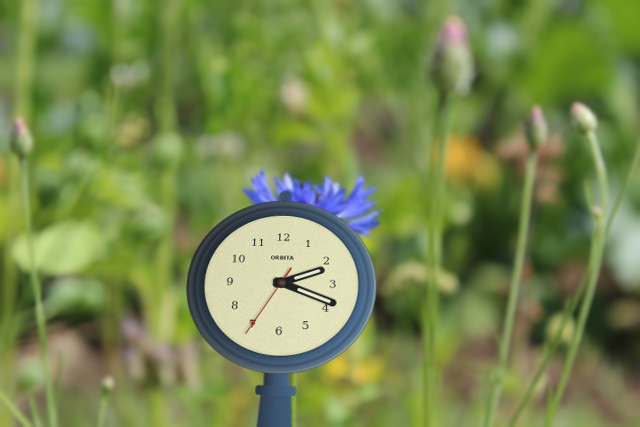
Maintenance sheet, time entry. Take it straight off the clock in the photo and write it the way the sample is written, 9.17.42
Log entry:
2.18.35
